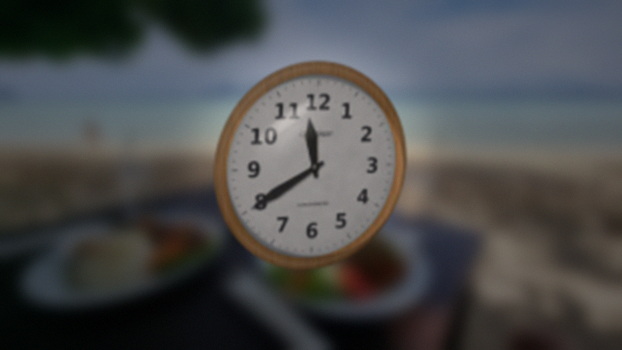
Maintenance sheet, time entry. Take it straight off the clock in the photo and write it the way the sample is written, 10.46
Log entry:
11.40
